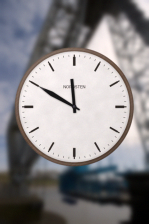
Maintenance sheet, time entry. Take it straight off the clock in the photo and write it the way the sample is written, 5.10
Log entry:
11.50
